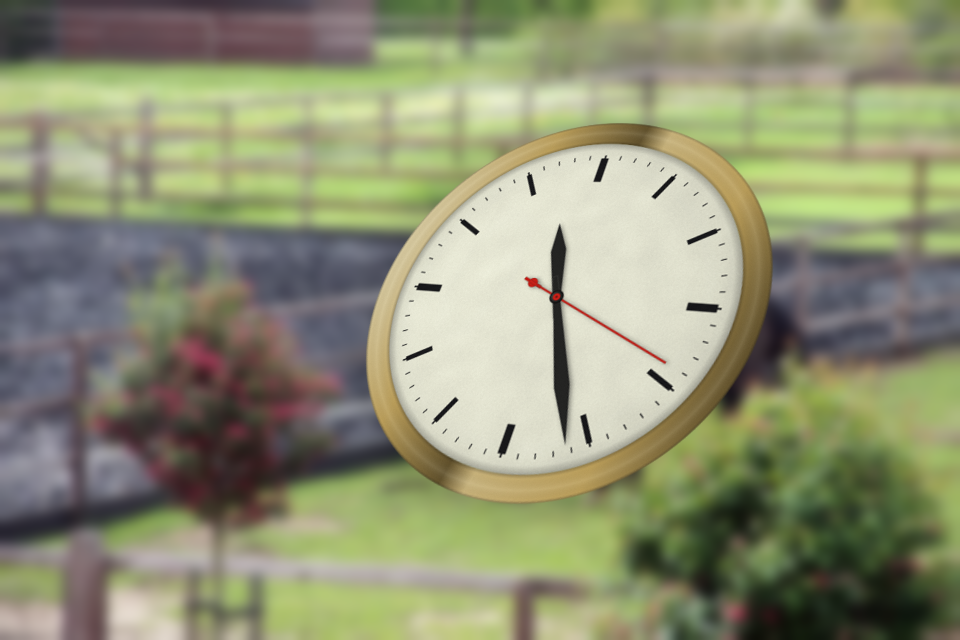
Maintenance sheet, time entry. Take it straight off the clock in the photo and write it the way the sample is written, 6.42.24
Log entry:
11.26.19
